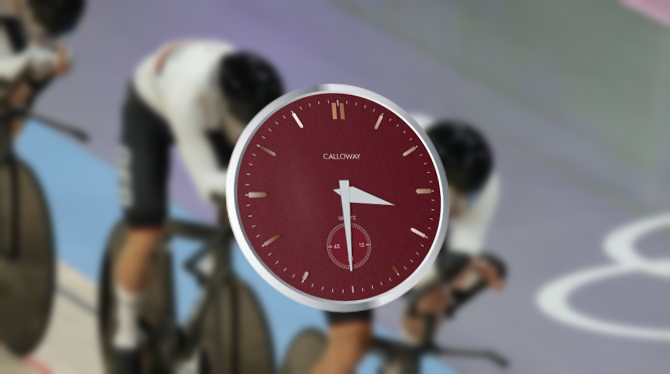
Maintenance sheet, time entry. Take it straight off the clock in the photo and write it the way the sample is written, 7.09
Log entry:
3.30
